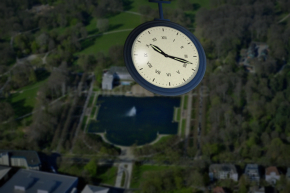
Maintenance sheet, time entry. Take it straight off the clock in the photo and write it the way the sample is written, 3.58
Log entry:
10.18
